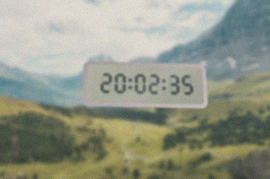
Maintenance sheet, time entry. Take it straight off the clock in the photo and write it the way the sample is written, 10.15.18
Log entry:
20.02.35
